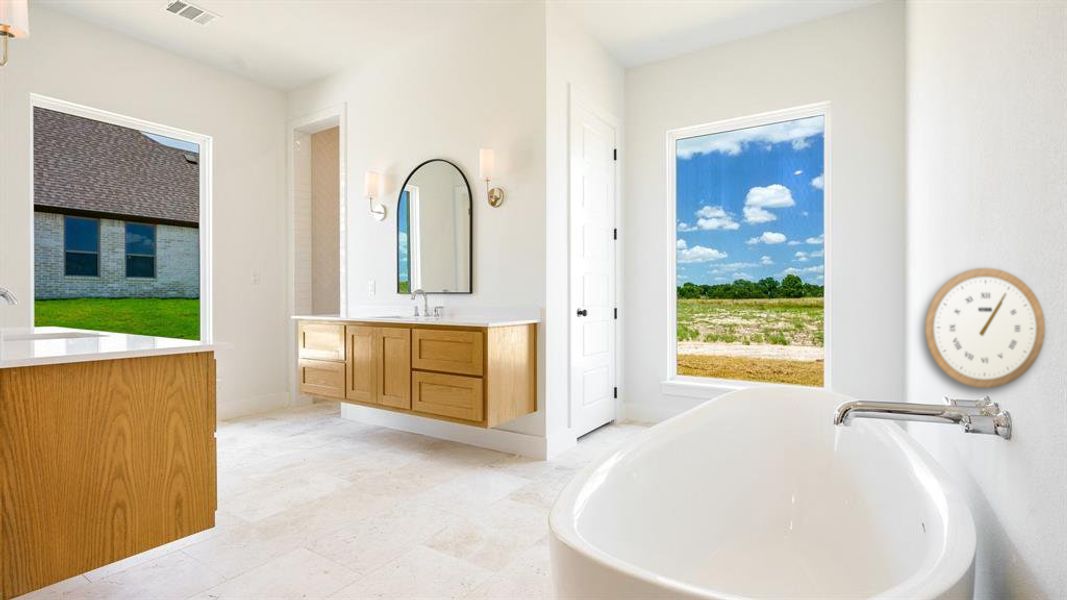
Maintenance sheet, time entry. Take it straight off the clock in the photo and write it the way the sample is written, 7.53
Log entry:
1.05
